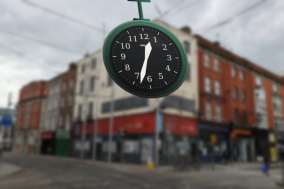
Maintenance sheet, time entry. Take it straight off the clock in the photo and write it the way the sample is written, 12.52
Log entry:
12.33
